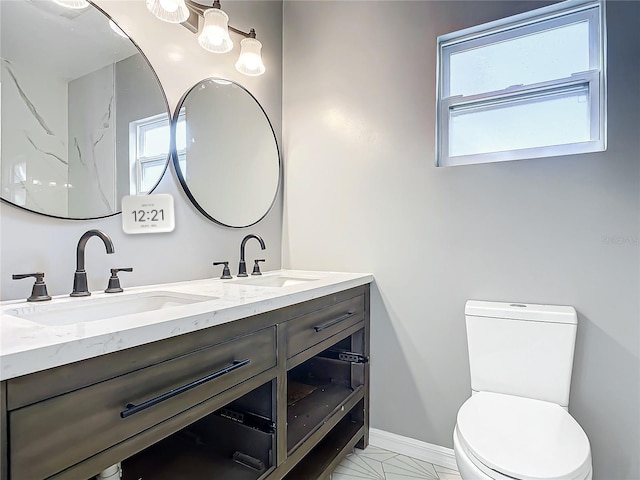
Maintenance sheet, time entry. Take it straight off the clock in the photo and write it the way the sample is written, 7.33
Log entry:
12.21
